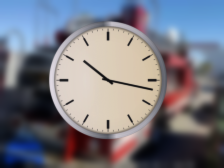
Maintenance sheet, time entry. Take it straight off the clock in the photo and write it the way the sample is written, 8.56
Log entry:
10.17
